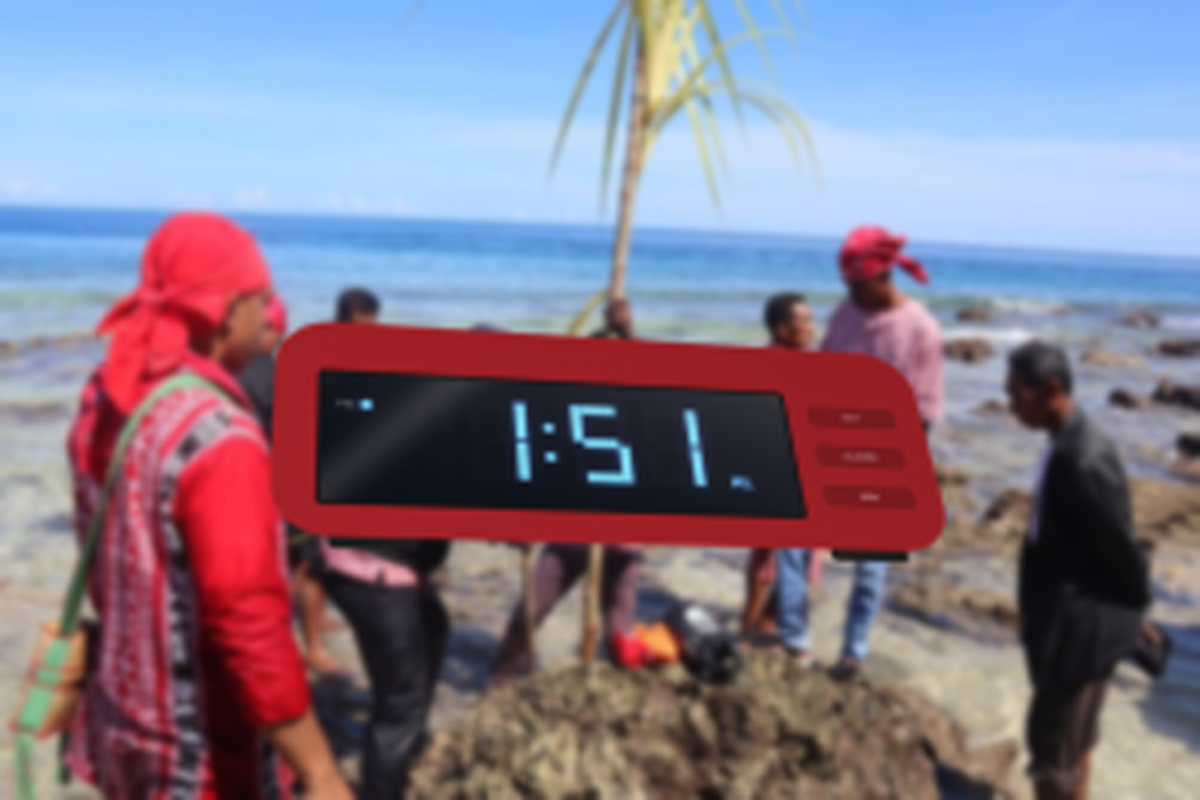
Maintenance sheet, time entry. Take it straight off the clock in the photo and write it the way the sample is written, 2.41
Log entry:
1.51
